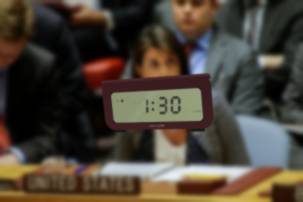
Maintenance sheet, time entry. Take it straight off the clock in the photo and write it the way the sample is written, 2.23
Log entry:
1.30
